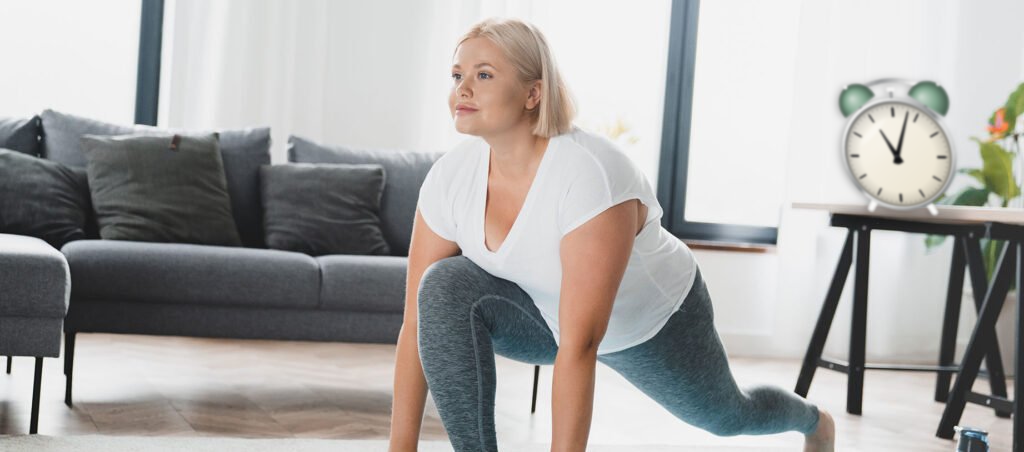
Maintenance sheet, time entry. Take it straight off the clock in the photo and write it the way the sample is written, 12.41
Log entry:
11.03
